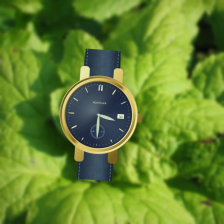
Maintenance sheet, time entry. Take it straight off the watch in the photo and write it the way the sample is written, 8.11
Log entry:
3.30
